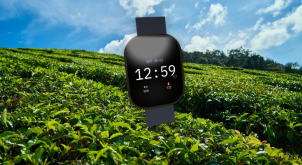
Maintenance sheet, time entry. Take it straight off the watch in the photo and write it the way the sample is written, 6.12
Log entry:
12.59
